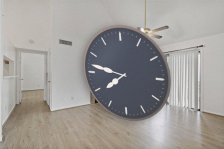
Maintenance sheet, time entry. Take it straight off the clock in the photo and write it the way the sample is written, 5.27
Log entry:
7.47
